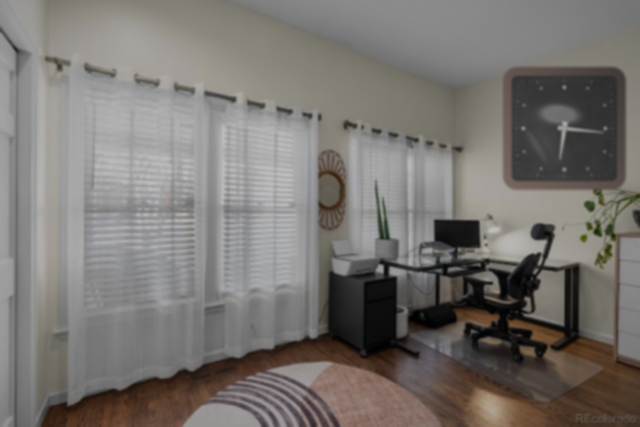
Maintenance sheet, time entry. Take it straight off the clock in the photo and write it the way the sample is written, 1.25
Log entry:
6.16
